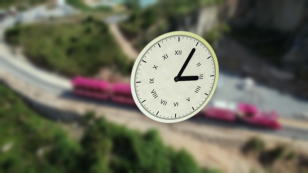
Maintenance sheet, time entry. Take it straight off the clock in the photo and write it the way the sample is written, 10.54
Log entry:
3.05
